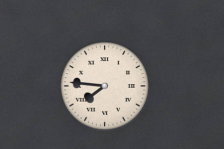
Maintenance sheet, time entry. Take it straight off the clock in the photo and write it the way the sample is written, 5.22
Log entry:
7.46
